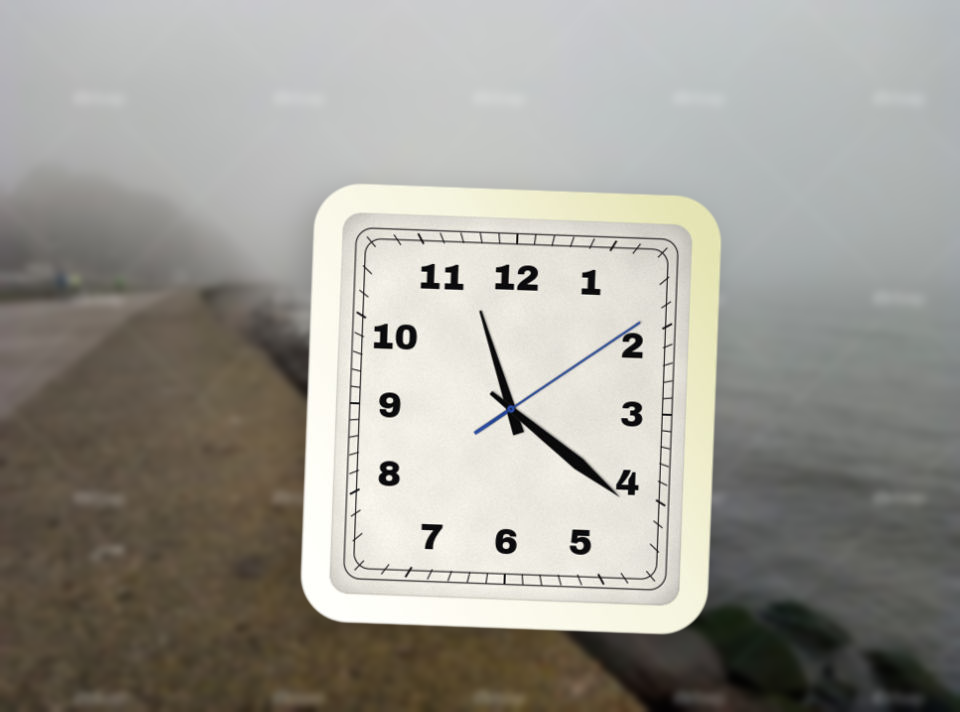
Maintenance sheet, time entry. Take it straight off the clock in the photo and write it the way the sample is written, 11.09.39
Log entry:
11.21.09
